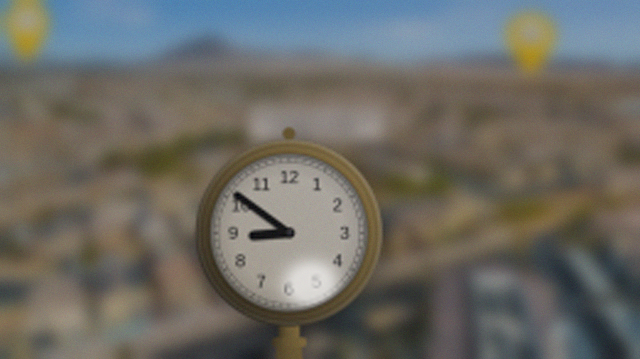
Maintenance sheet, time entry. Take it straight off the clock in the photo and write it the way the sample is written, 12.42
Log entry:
8.51
